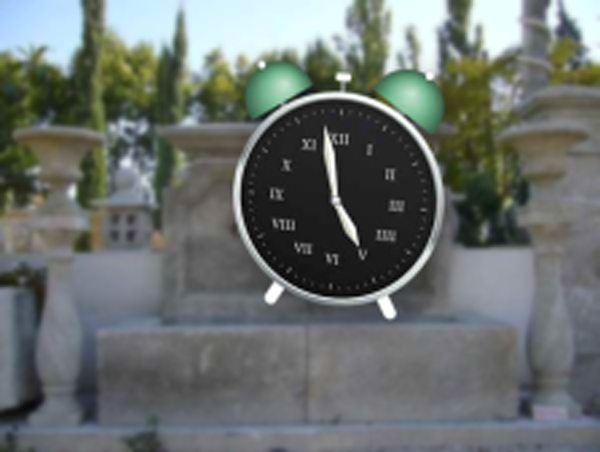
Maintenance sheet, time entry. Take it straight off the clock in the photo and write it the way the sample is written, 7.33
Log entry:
4.58
